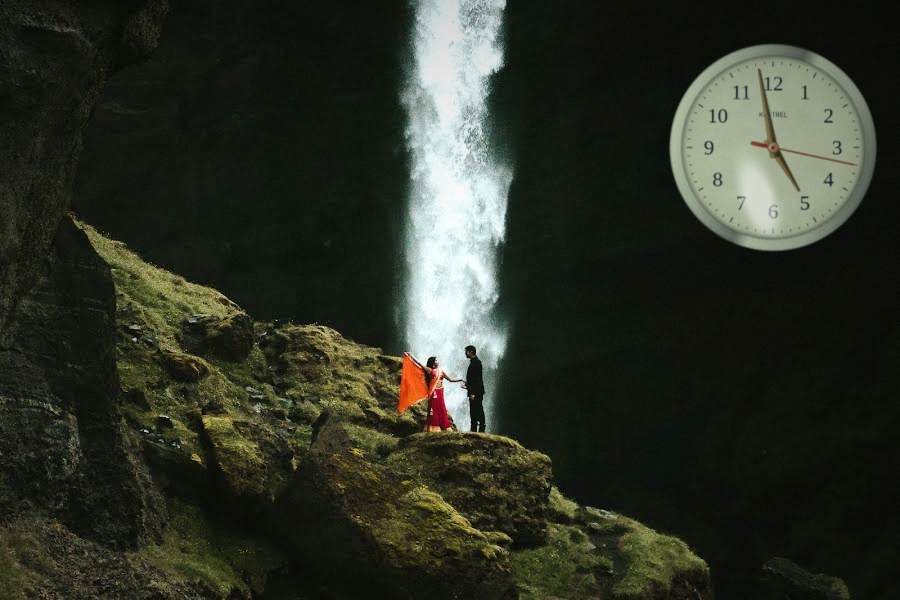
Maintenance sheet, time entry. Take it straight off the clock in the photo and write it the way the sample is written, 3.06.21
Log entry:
4.58.17
